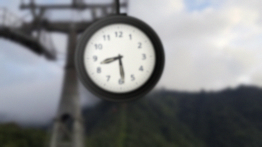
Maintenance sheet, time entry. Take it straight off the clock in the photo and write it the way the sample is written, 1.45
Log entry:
8.29
